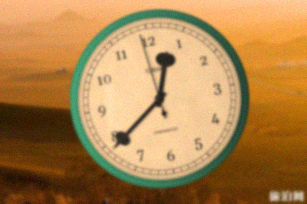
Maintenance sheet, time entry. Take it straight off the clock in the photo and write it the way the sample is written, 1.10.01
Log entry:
12.38.59
